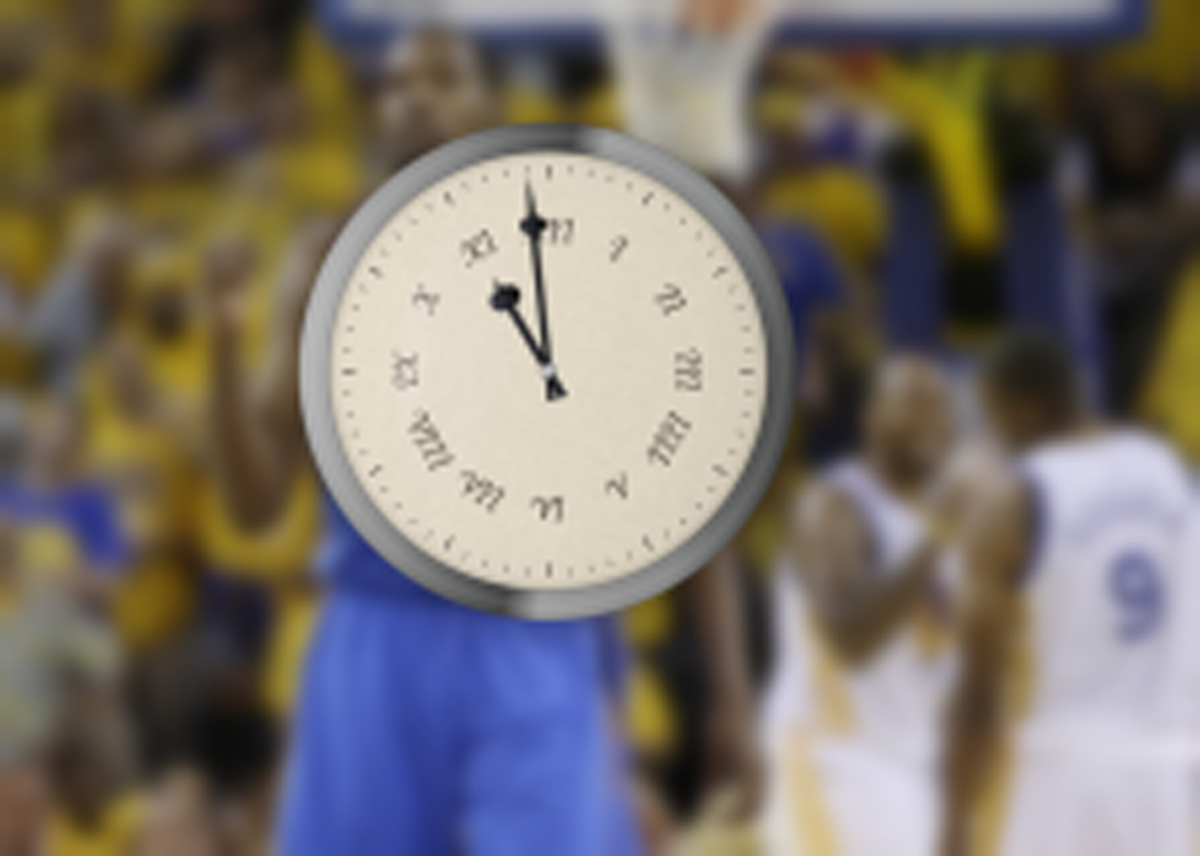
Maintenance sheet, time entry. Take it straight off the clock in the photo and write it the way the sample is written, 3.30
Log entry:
10.59
